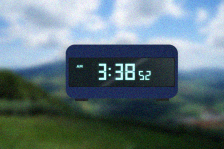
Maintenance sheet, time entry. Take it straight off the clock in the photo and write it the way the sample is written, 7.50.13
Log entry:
3.38.52
